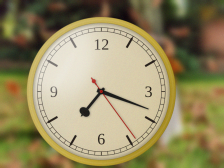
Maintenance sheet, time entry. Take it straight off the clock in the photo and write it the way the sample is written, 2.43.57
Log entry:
7.18.24
